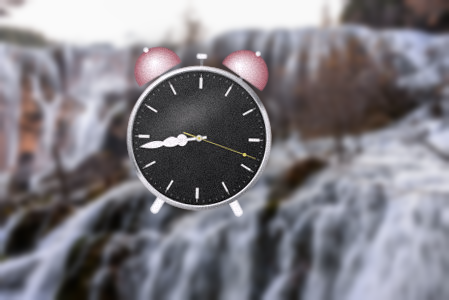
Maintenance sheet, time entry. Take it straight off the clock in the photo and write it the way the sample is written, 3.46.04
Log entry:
8.43.18
